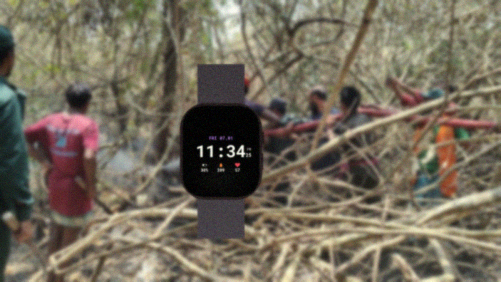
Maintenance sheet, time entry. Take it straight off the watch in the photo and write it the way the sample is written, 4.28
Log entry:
11.34
